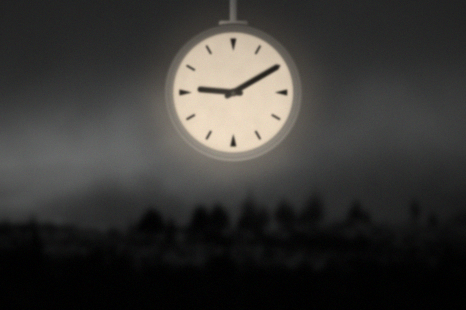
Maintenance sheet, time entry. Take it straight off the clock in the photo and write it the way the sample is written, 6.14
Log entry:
9.10
